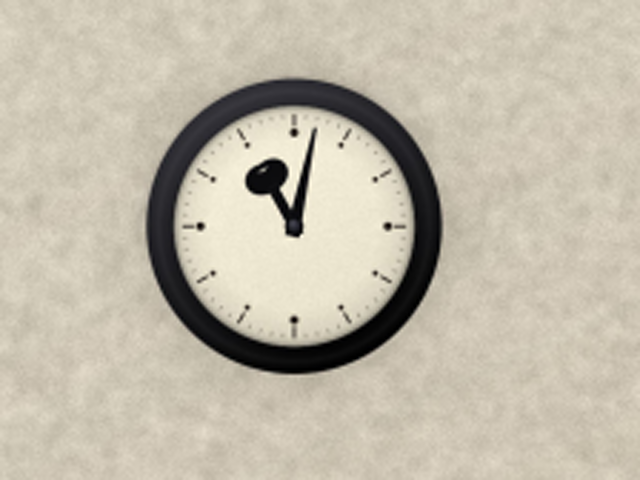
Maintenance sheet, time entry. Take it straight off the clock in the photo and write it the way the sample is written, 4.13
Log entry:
11.02
